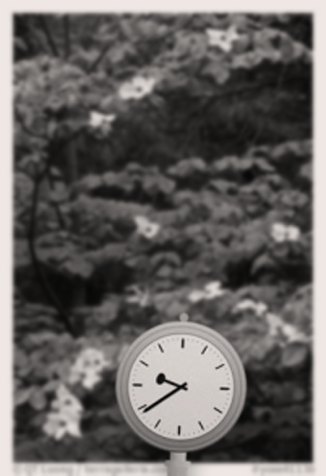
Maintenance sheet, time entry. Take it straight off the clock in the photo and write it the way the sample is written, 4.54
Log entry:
9.39
